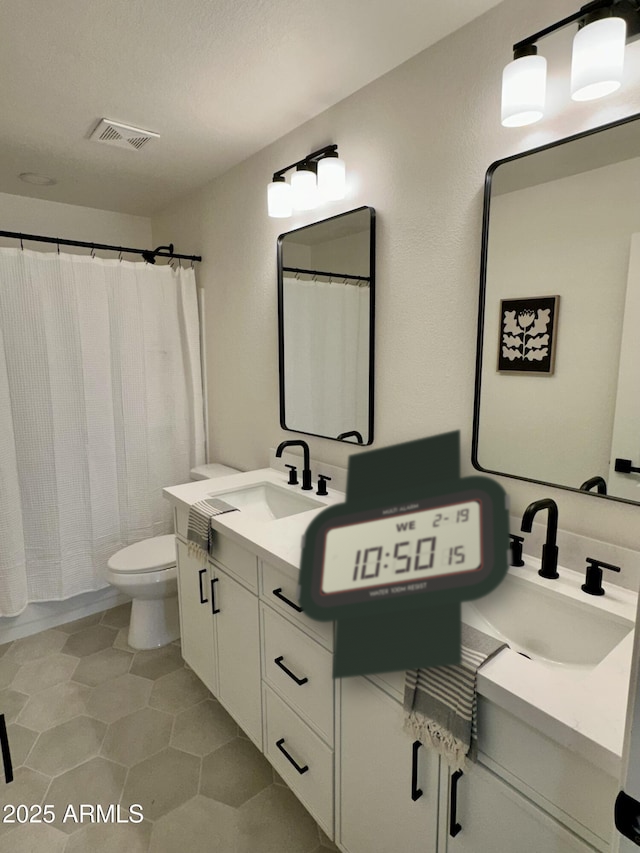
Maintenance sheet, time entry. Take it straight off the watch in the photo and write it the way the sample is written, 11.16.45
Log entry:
10.50.15
